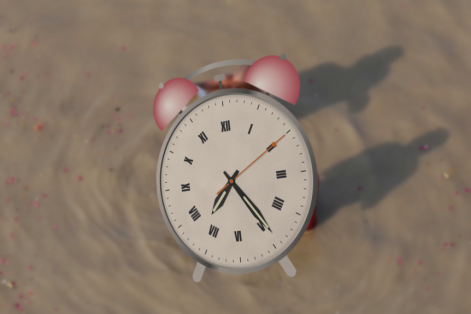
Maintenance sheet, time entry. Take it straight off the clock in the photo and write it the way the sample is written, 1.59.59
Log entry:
7.24.10
